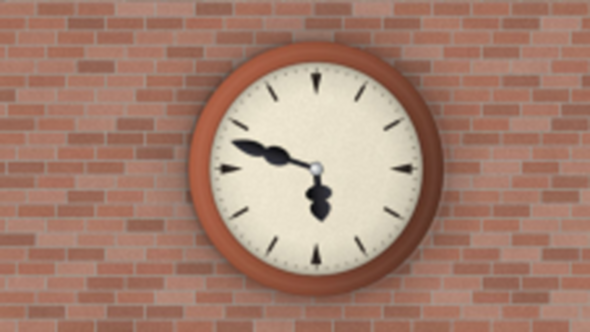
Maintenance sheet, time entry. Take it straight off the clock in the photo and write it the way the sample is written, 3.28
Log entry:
5.48
